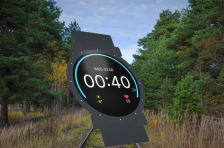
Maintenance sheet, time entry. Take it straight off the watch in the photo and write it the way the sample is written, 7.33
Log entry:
0.40
